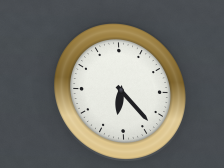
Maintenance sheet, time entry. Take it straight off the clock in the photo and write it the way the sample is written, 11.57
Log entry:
6.23
